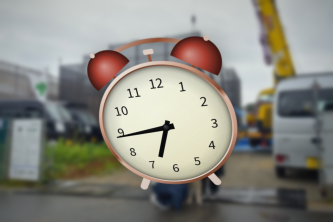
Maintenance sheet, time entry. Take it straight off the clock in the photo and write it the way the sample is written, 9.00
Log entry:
6.44
